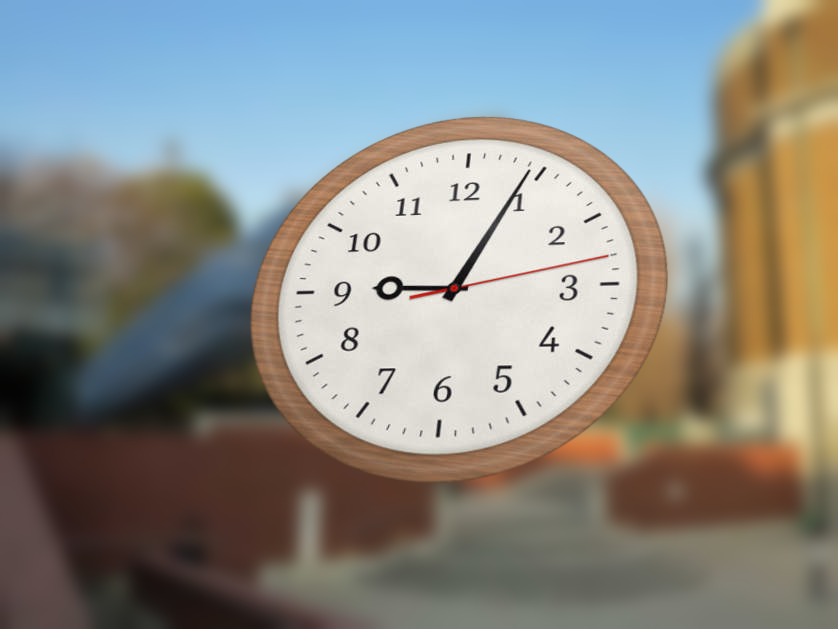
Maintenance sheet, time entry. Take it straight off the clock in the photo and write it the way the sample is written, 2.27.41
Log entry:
9.04.13
